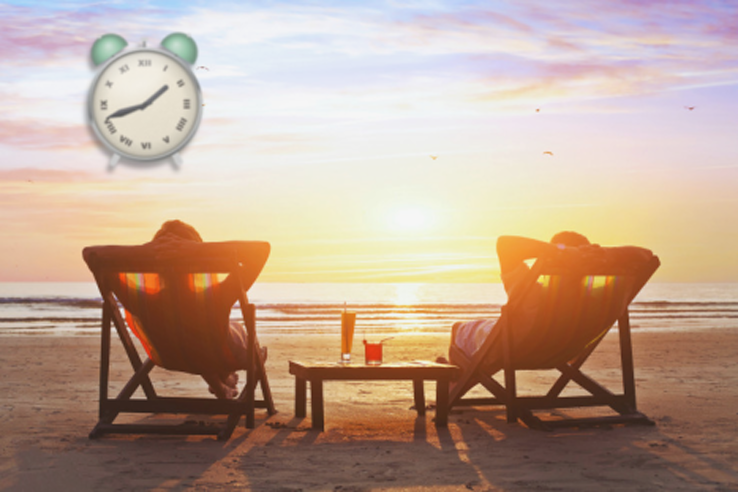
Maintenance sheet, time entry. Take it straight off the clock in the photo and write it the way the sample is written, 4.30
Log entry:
1.42
